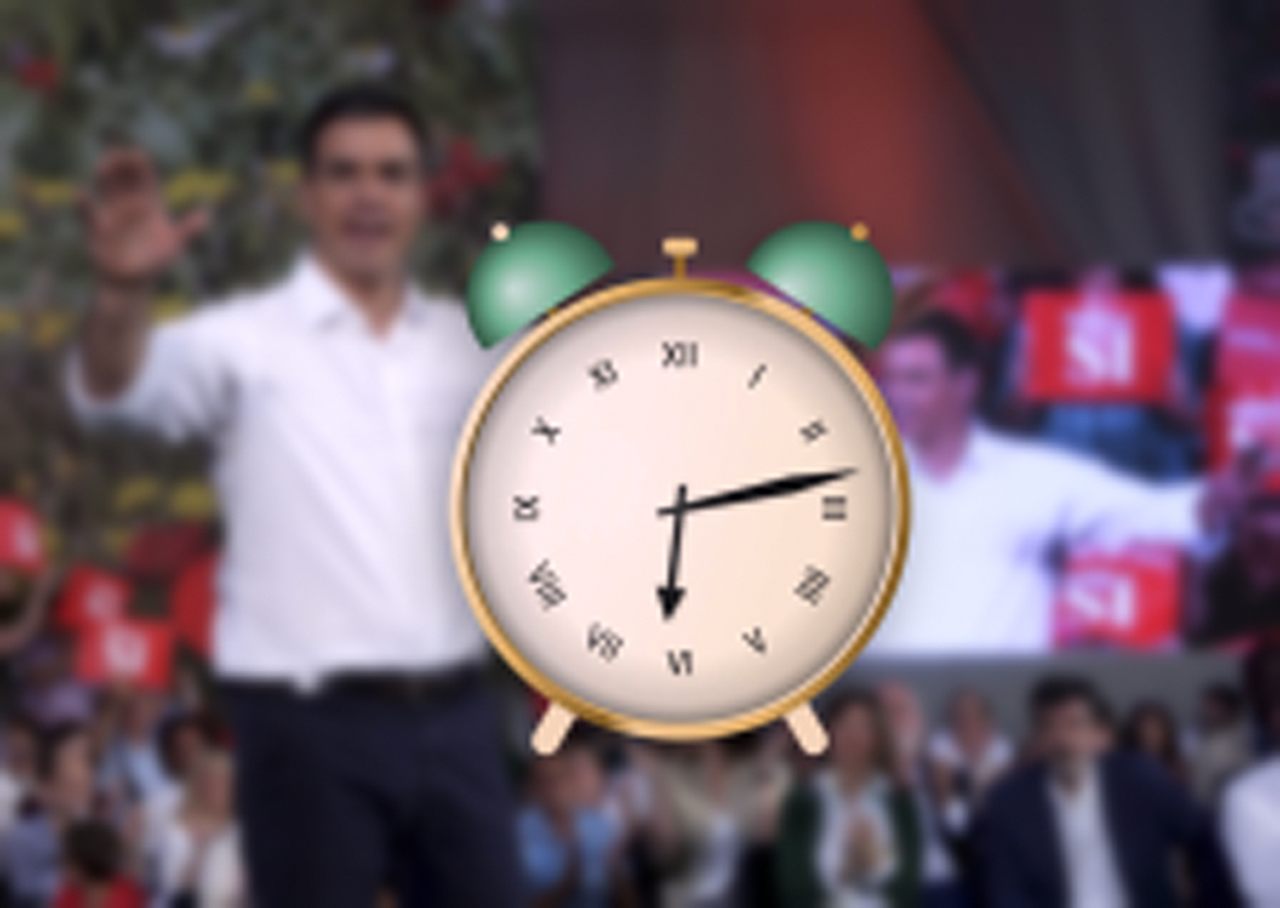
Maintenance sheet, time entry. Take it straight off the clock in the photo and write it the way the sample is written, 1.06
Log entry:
6.13
